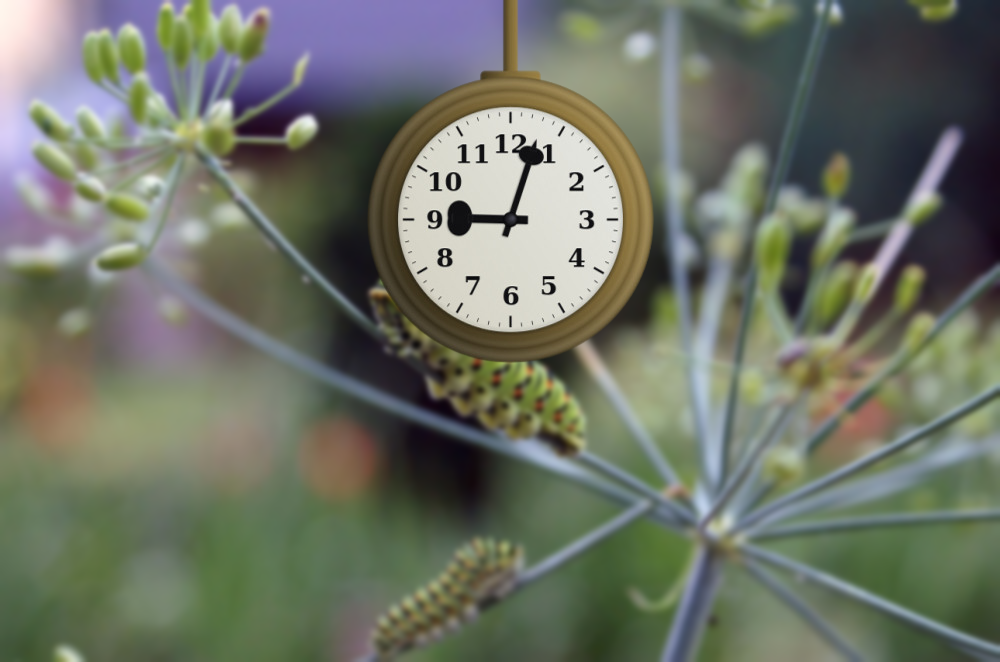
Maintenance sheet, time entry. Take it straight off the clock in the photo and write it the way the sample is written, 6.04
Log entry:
9.03
